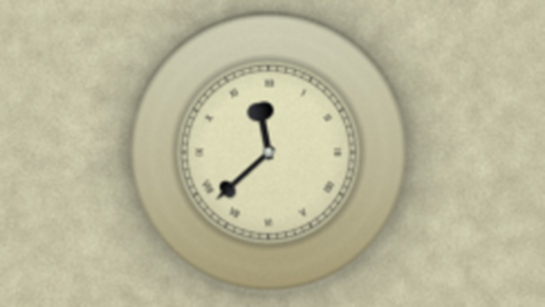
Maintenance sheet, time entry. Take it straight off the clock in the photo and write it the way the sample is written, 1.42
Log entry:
11.38
